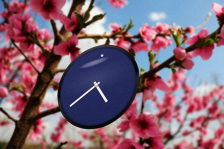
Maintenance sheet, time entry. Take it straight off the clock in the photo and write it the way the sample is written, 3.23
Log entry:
4.38
